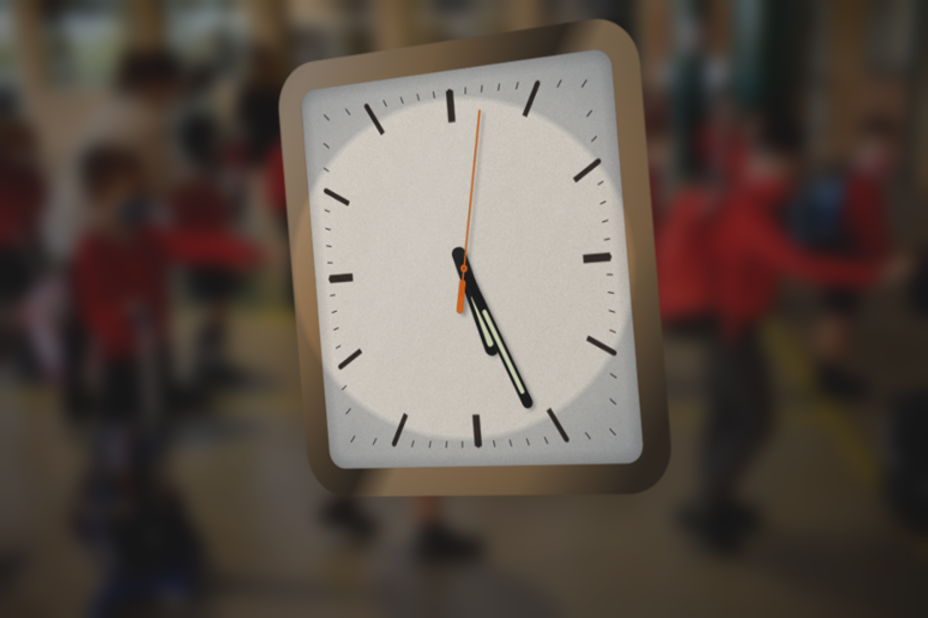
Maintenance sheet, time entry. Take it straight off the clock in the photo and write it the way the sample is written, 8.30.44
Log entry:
5.26.02
